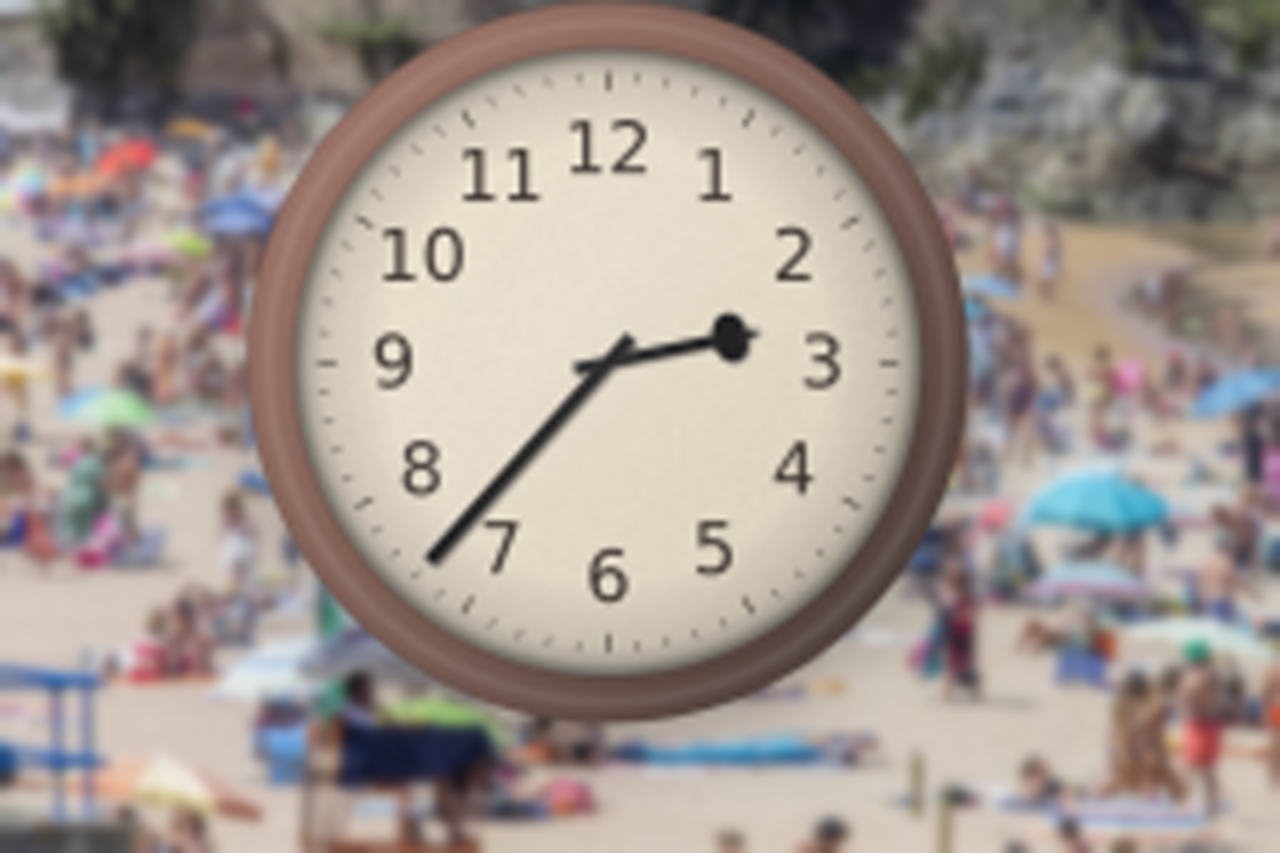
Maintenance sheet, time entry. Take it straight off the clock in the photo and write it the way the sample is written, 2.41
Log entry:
2.37
